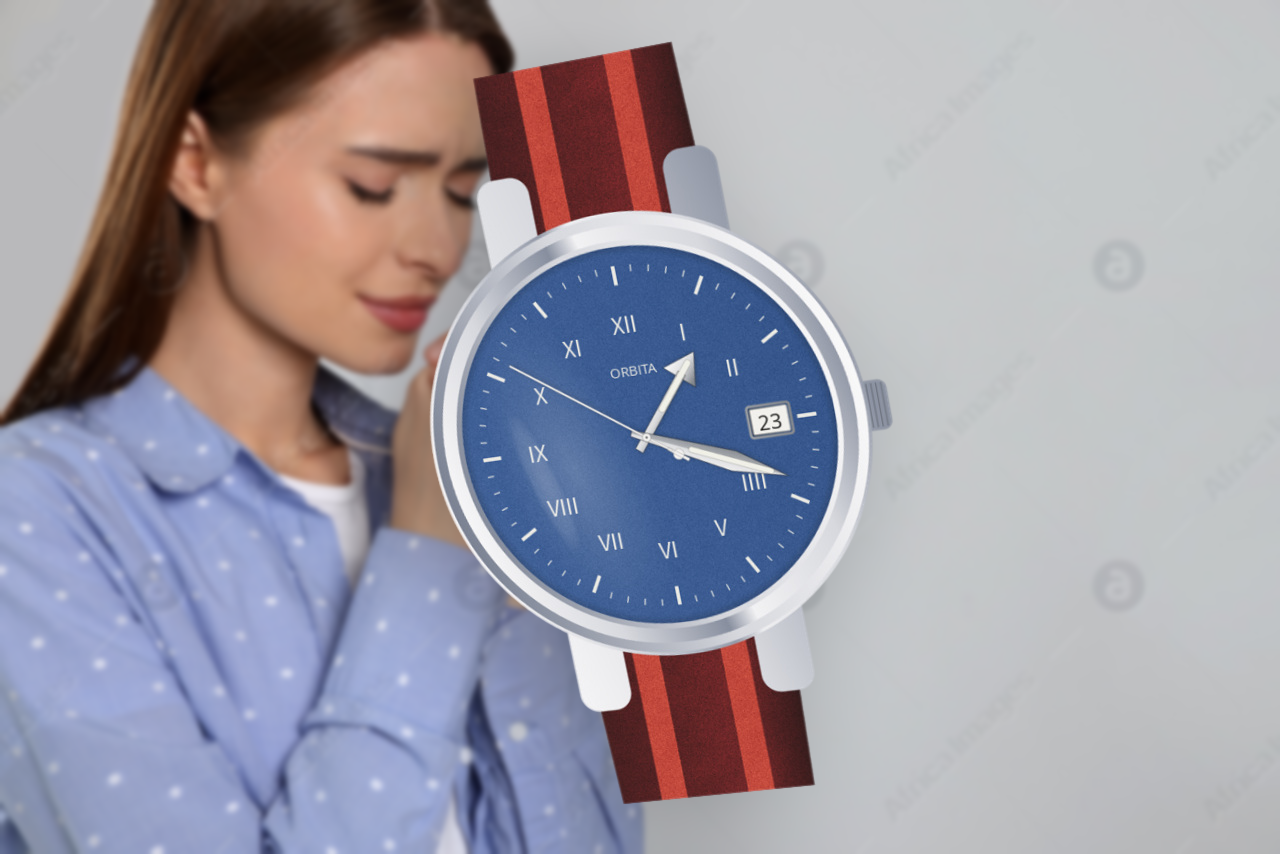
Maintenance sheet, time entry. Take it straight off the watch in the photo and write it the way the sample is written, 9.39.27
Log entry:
1.18.51
